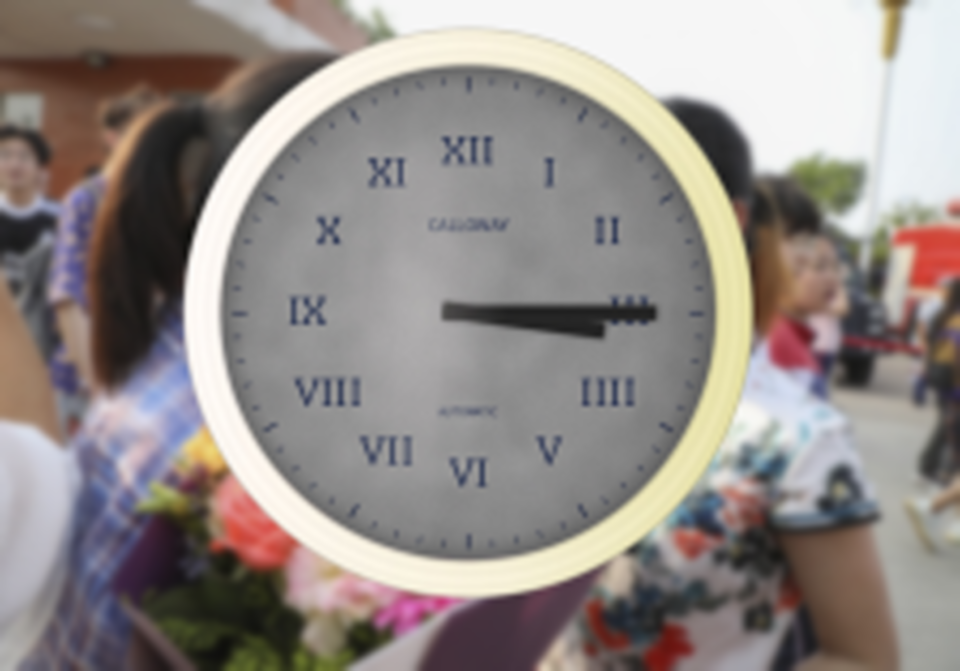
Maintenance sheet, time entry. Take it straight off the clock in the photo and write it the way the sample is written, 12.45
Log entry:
3.15
